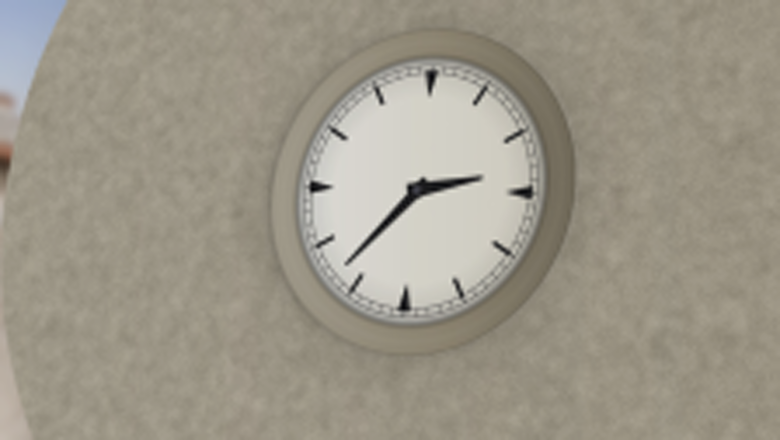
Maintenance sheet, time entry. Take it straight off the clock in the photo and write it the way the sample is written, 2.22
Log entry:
2.37
